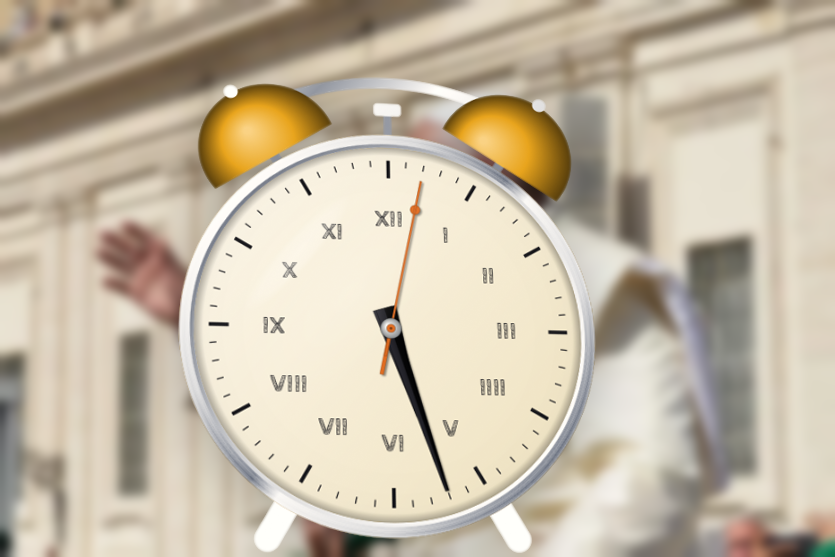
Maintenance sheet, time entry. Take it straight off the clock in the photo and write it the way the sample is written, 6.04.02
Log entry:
5.27.02
